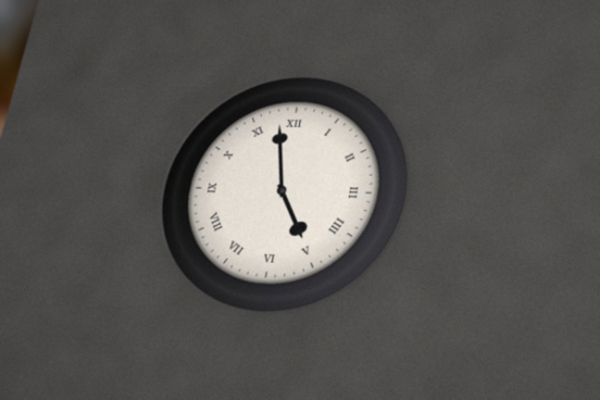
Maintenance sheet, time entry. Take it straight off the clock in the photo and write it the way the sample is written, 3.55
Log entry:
4.58
